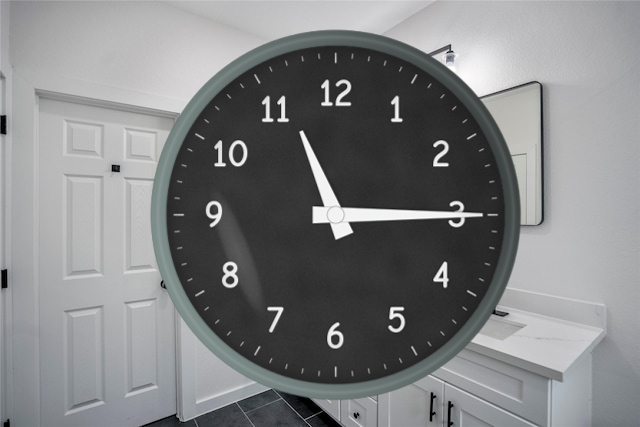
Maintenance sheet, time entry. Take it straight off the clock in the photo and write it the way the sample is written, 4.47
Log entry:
11.15
